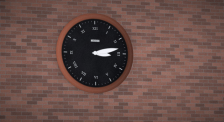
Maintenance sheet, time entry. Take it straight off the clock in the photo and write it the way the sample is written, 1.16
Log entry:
3.13
